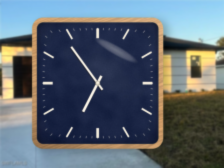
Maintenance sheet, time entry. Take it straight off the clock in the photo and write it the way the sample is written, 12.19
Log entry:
6.54
